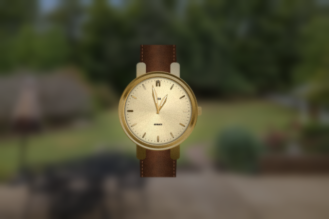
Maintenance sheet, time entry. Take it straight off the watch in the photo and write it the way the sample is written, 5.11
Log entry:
12.58
